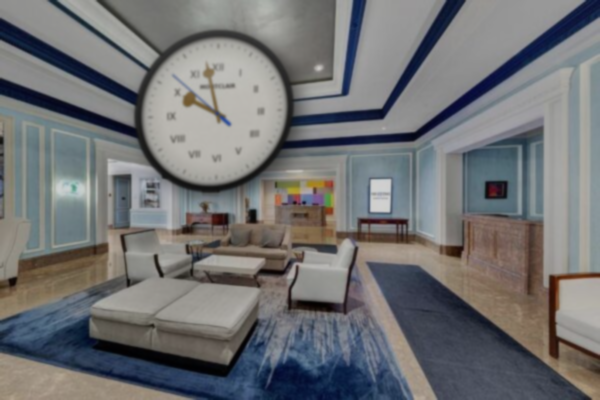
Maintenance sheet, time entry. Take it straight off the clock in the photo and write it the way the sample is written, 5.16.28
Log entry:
9.57.52
